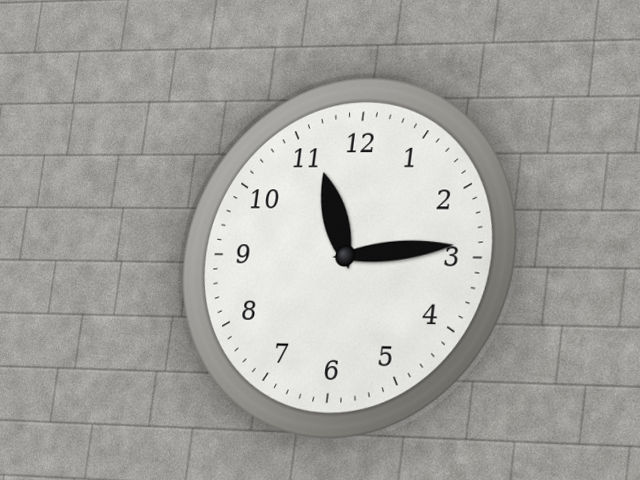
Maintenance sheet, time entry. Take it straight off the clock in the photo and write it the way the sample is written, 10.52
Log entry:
11.14
